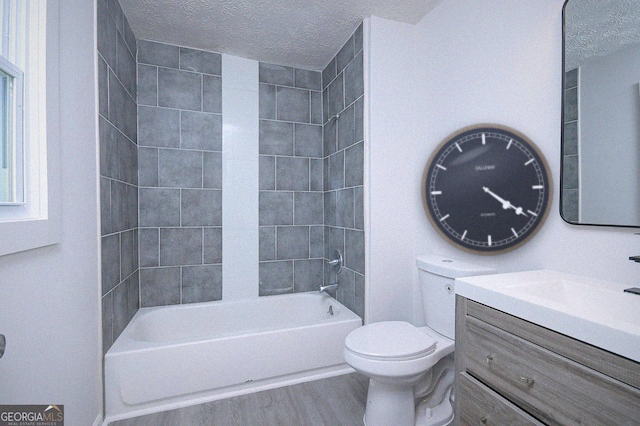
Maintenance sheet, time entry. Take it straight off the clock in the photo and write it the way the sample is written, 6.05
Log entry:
4.21
